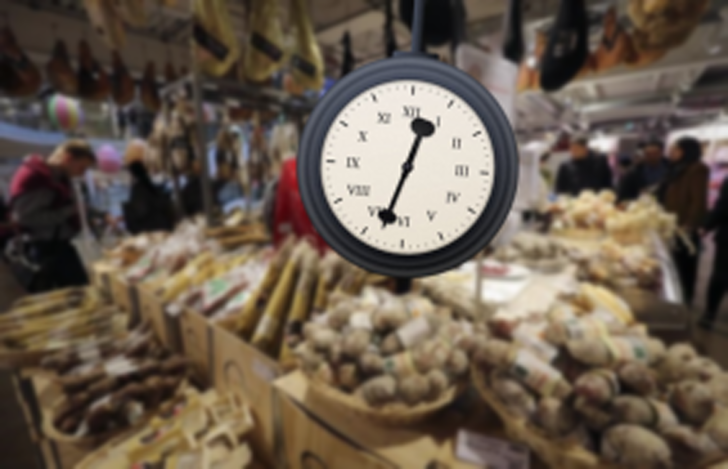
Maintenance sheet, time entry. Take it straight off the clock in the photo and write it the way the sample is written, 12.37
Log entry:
12.33
